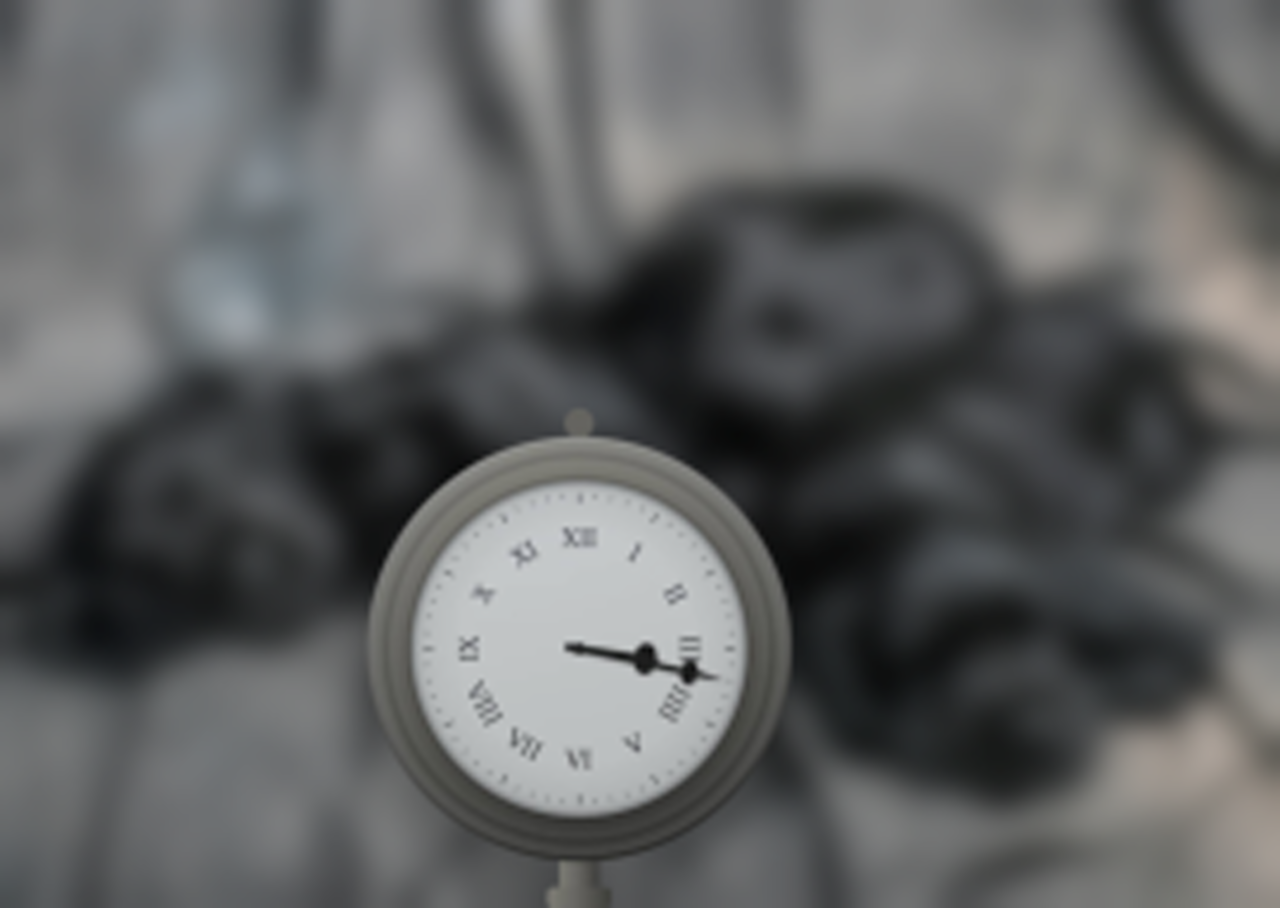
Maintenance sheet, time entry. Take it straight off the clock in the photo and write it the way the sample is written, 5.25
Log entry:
3.17
